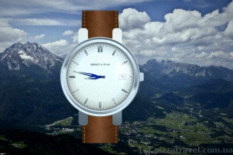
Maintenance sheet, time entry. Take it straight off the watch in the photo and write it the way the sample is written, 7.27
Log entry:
8.47
